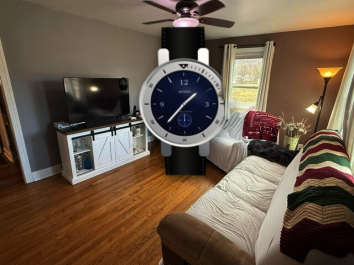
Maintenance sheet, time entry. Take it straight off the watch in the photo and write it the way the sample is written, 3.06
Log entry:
1.37
